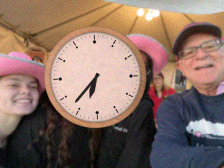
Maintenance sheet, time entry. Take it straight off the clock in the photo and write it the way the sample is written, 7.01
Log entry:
6.37
